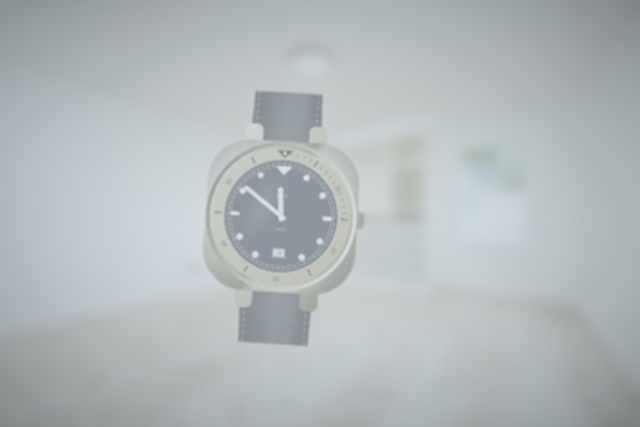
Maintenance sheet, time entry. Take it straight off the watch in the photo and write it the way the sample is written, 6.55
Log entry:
11.51
